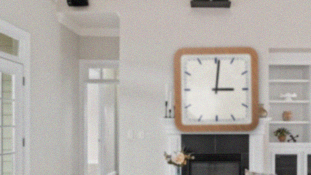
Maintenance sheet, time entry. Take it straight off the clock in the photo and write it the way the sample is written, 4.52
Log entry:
3.01
